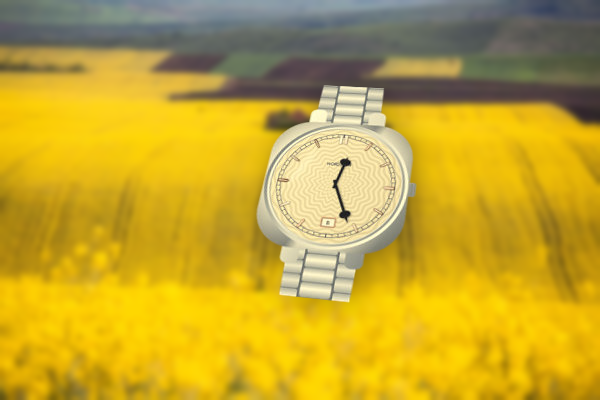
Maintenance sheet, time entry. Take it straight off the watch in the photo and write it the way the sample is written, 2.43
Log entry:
12.26
